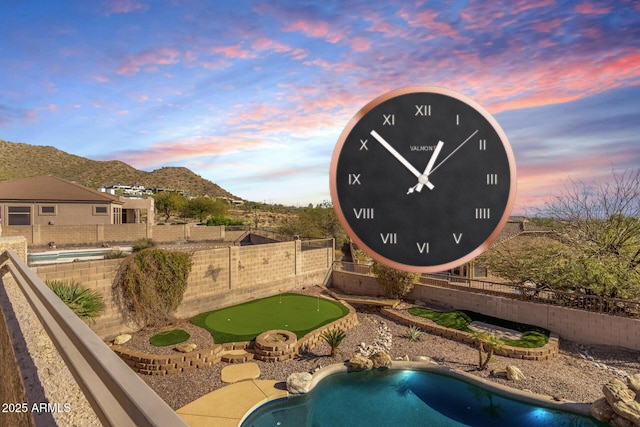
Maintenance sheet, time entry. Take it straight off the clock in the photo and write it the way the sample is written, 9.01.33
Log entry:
12.52.08
